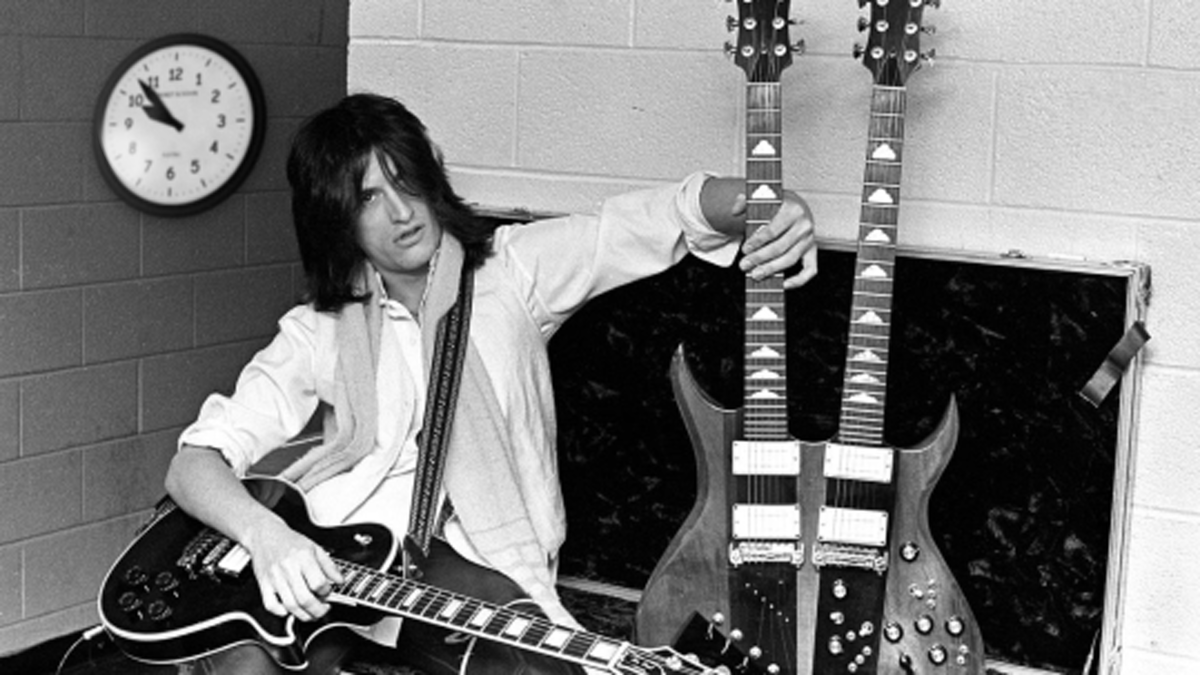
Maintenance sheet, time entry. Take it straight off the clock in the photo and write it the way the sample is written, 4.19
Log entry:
9.53
